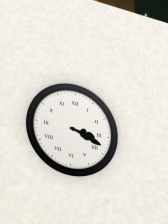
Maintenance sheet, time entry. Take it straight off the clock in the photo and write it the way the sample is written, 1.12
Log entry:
3.18
